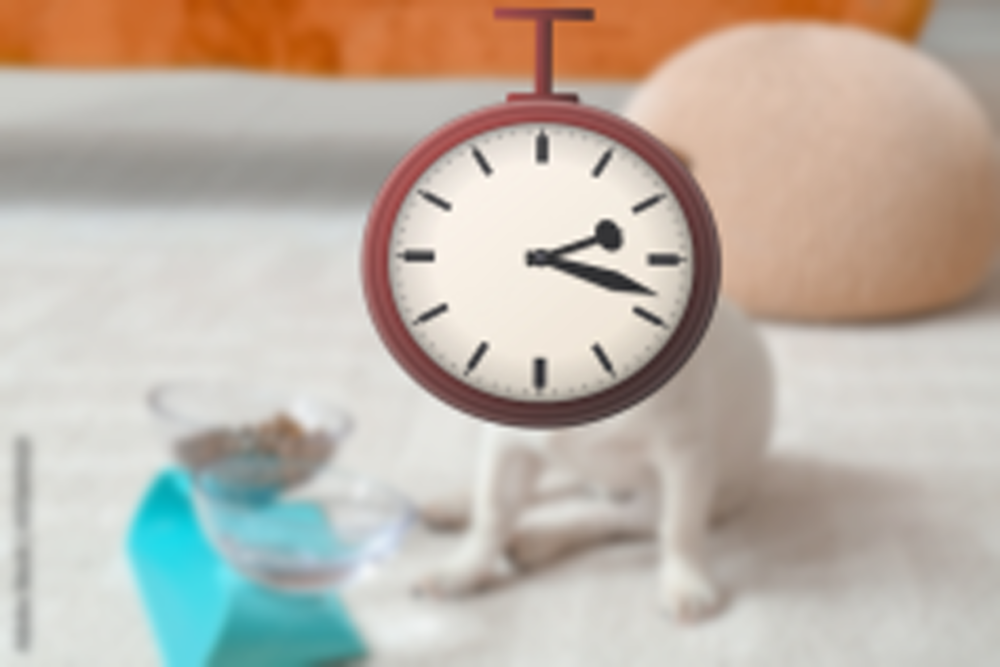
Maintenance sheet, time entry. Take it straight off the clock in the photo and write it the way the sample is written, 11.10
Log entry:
2.18
